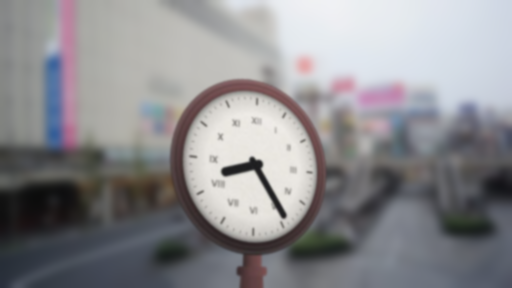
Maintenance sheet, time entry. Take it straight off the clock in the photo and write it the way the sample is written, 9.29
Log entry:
8.24
